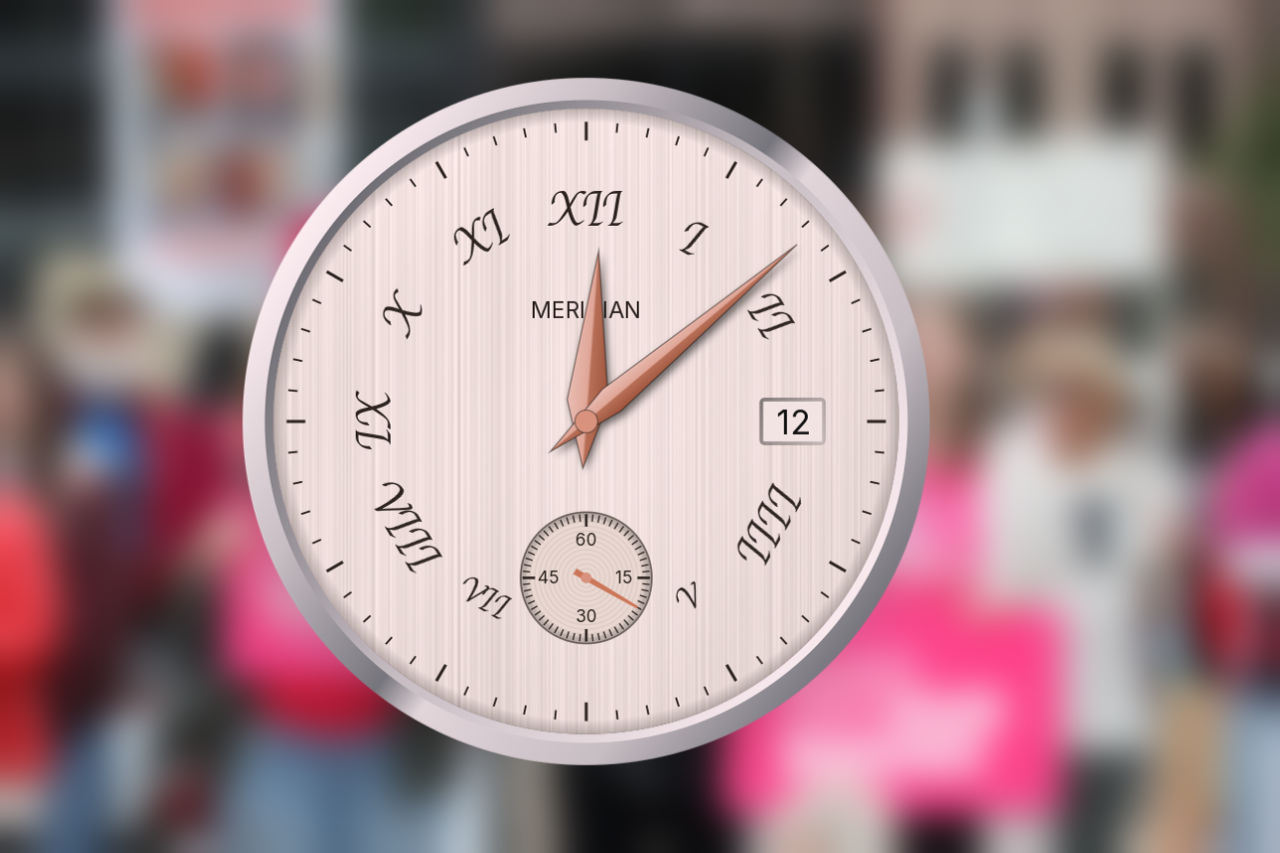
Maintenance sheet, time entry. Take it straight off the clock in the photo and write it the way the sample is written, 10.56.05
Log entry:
12.08.20
